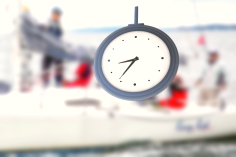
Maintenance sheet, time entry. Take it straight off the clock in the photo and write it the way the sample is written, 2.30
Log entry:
8.36
